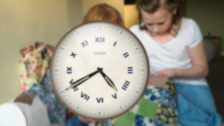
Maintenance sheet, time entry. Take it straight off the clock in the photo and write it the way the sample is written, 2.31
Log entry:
4.40
